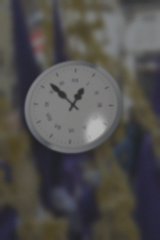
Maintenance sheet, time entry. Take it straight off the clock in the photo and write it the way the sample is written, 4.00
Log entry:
12.52
